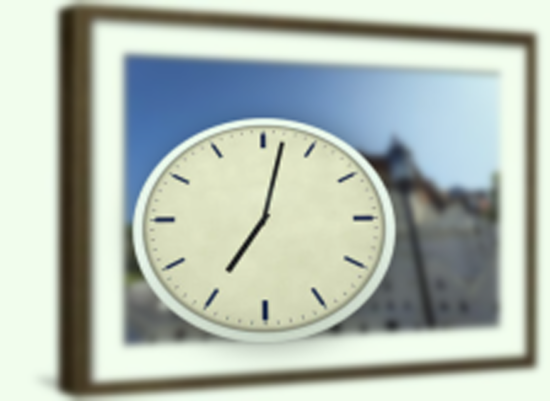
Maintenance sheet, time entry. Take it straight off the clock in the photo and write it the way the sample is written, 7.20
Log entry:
7.02
